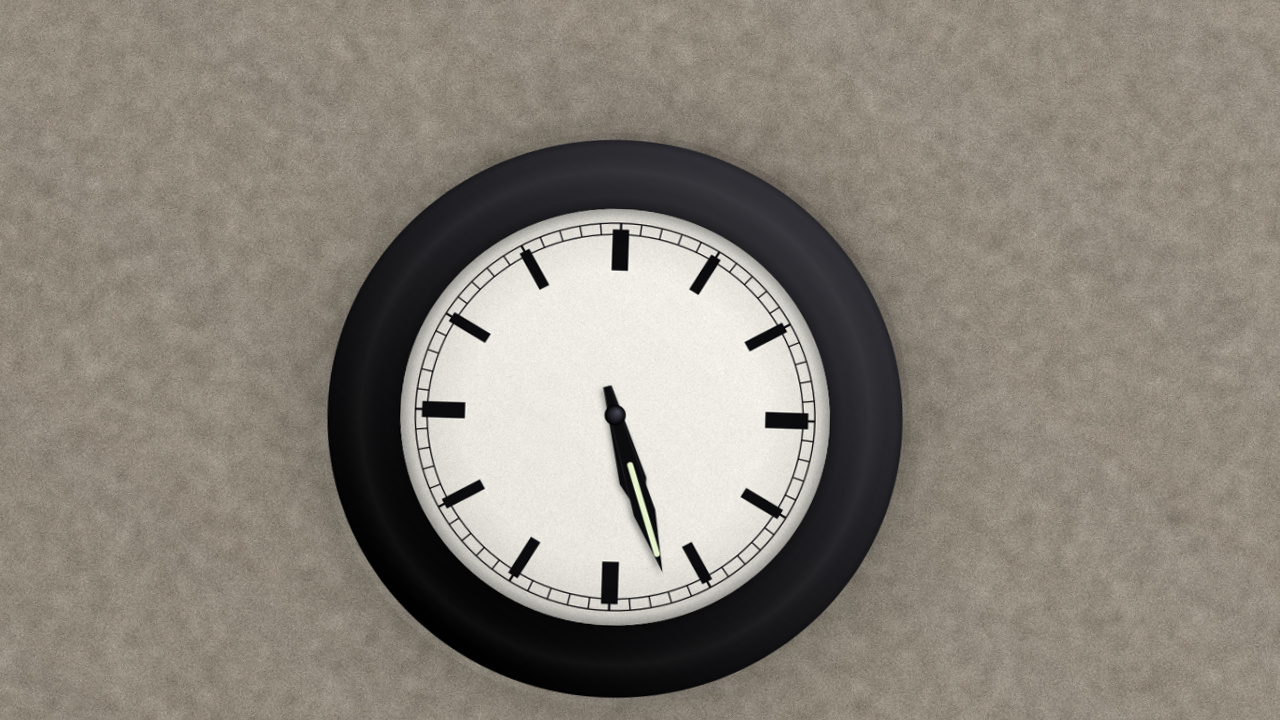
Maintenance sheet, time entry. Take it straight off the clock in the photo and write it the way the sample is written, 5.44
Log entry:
5.27
